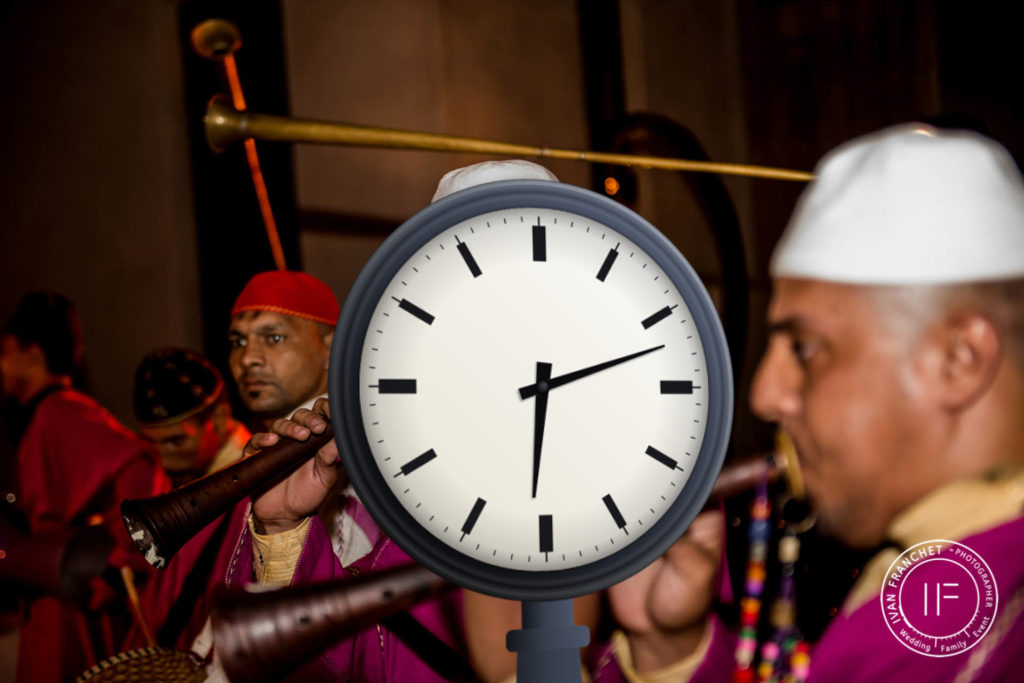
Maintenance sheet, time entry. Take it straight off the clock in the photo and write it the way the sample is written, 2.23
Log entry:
6.12
